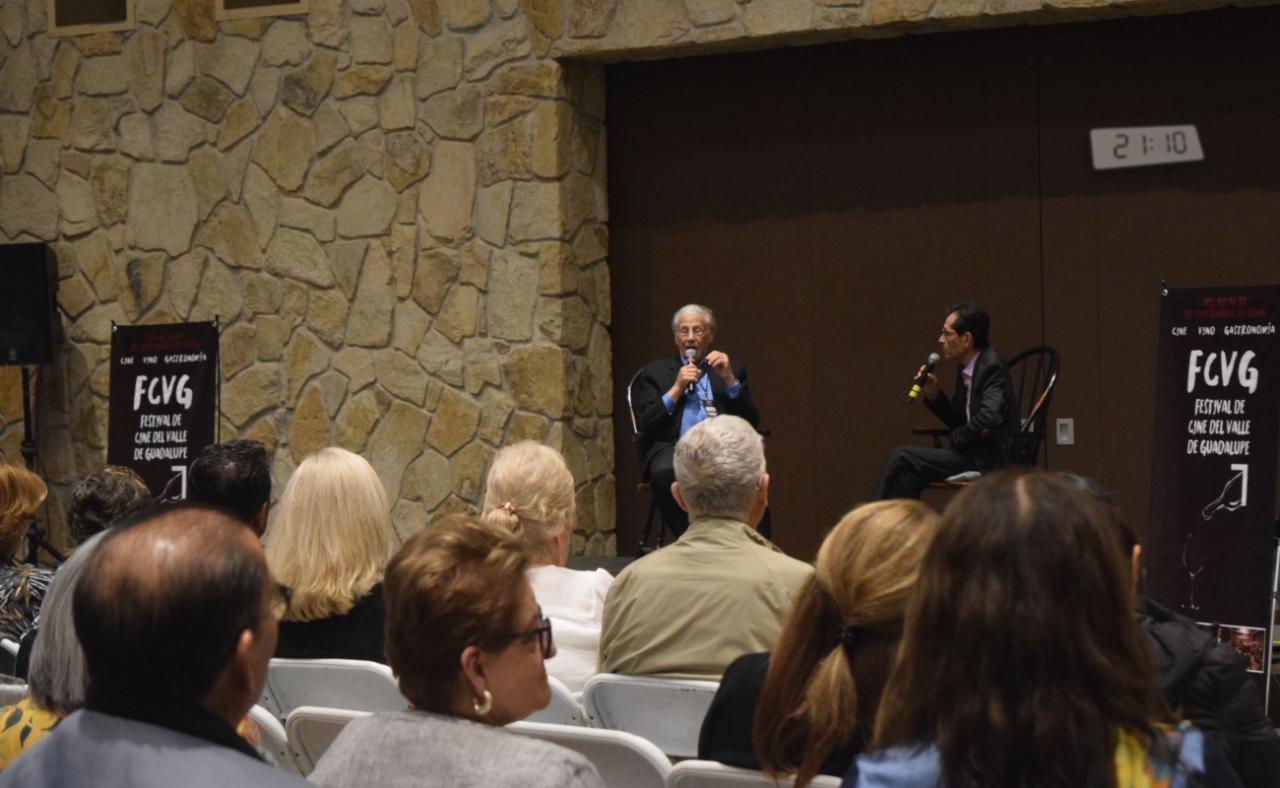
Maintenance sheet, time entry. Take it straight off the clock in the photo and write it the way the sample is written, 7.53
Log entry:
21.10
